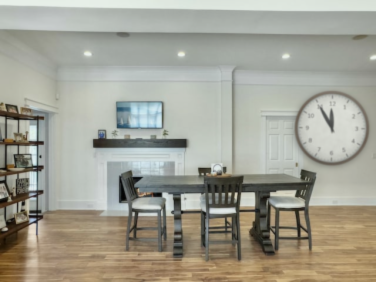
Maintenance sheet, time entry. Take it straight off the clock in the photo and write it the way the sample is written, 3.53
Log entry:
11.55
